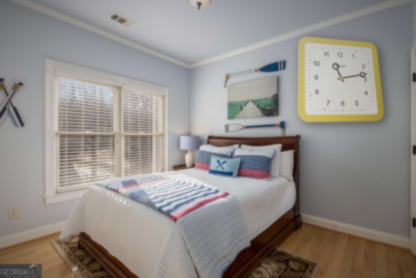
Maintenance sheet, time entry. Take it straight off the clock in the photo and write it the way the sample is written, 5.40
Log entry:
11.13
